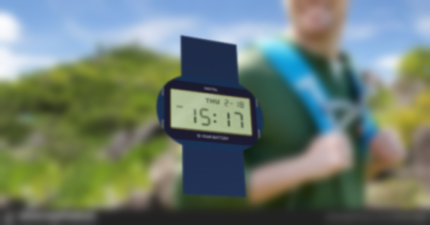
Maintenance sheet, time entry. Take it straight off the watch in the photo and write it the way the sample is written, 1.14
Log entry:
15.17
